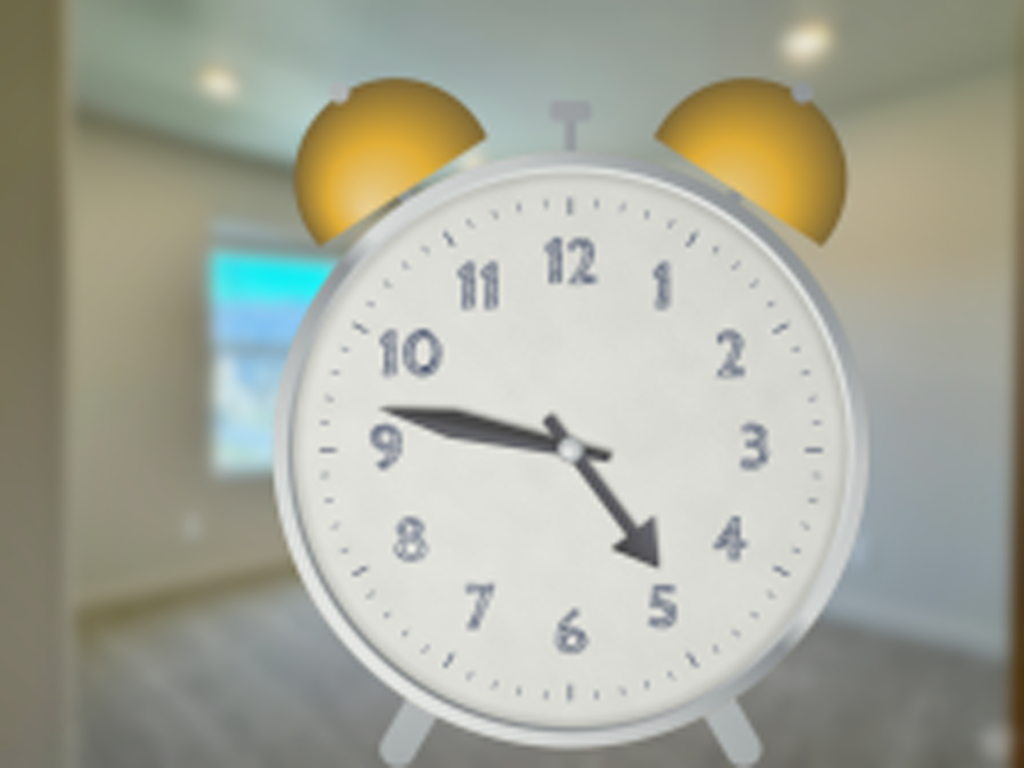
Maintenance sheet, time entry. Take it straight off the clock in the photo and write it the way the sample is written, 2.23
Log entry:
4.47
